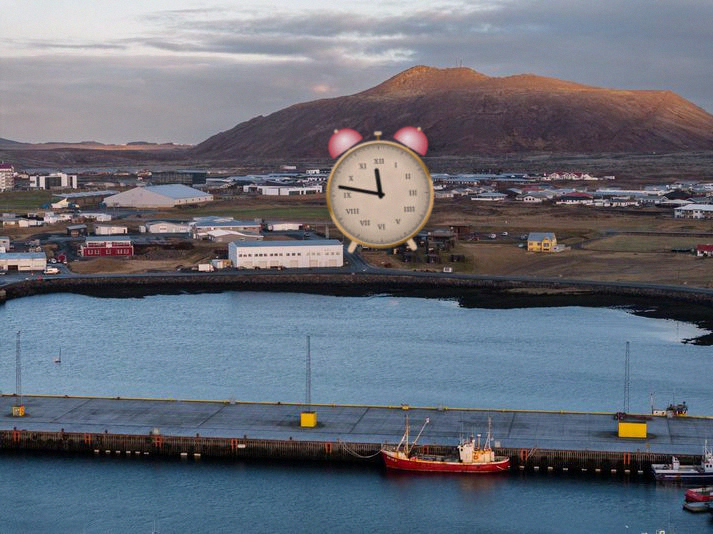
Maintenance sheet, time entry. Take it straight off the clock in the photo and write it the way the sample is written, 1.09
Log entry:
11.47
